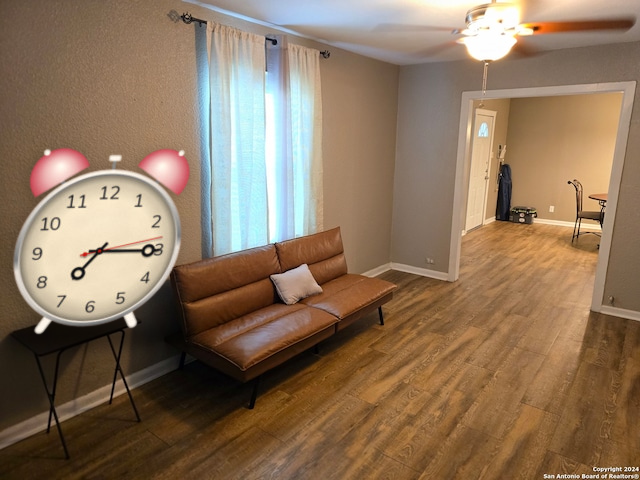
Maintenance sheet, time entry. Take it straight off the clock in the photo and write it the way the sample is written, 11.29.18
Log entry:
7.15.13
